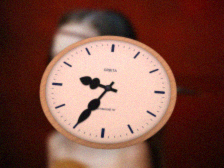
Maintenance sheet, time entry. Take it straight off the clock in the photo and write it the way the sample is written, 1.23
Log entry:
9.35
